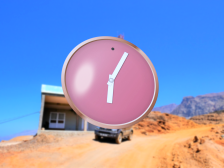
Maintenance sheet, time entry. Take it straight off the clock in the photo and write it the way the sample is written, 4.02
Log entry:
6.04
